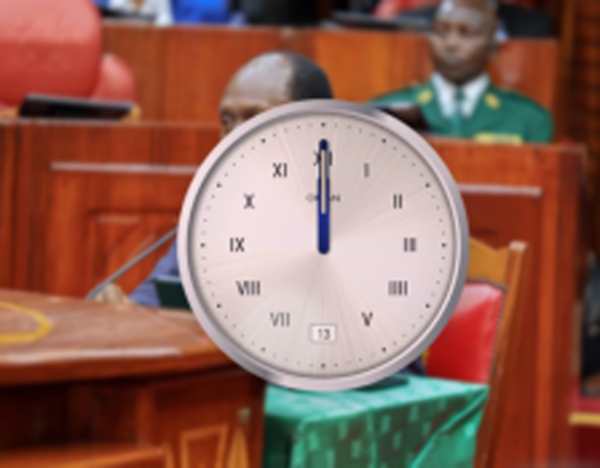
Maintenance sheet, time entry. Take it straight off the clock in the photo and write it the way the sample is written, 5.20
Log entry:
12.00
